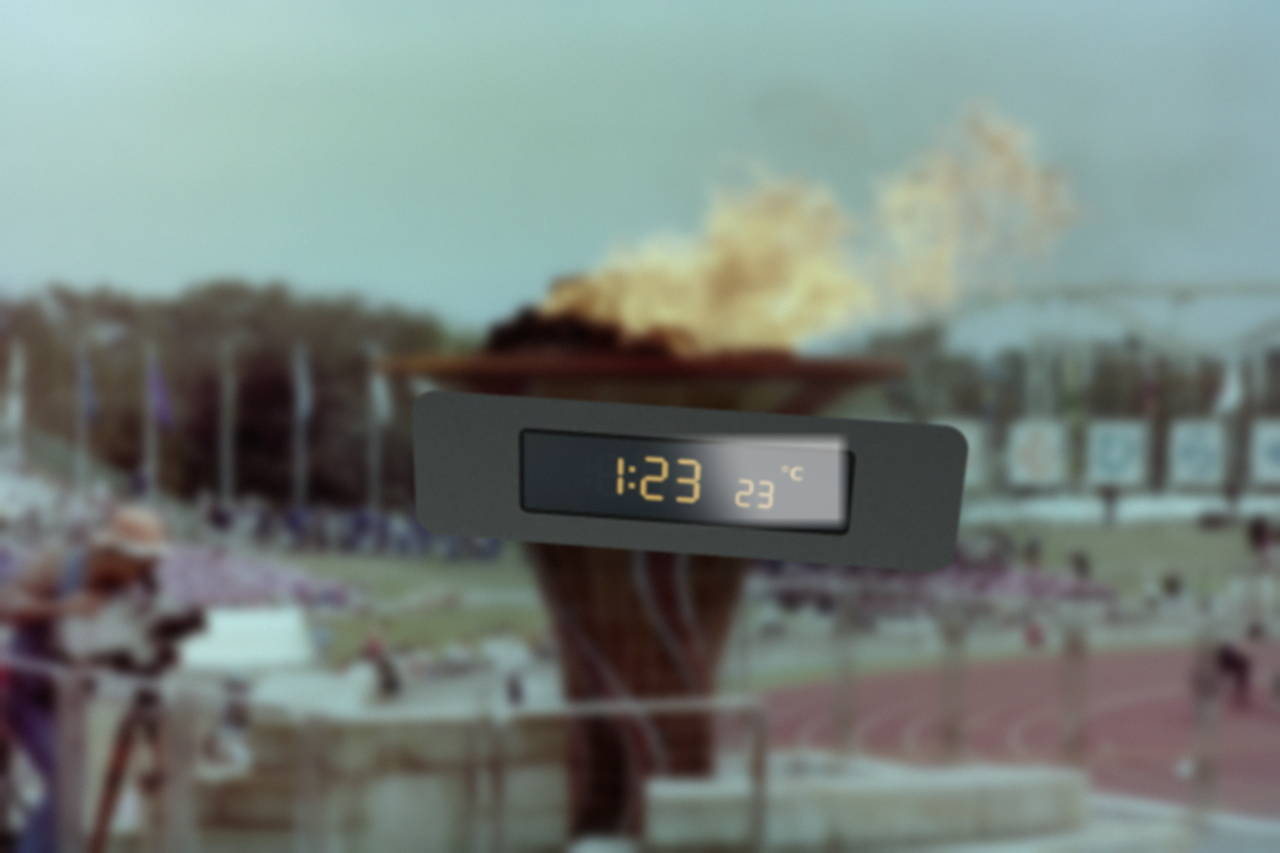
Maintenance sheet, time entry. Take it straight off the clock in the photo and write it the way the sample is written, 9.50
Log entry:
1.23
